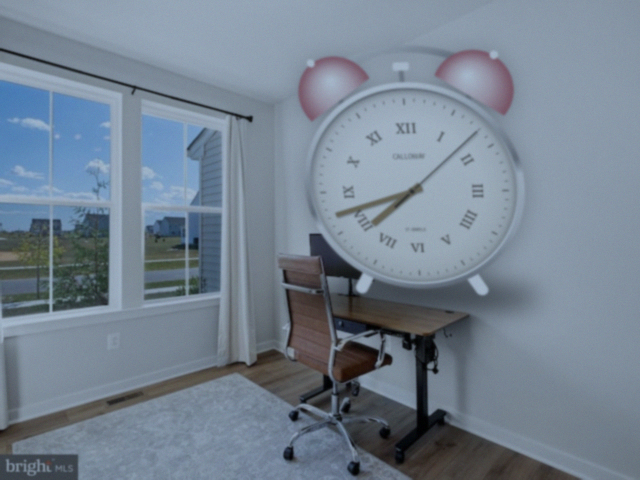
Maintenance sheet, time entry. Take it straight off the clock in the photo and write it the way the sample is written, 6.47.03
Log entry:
7.42.08
